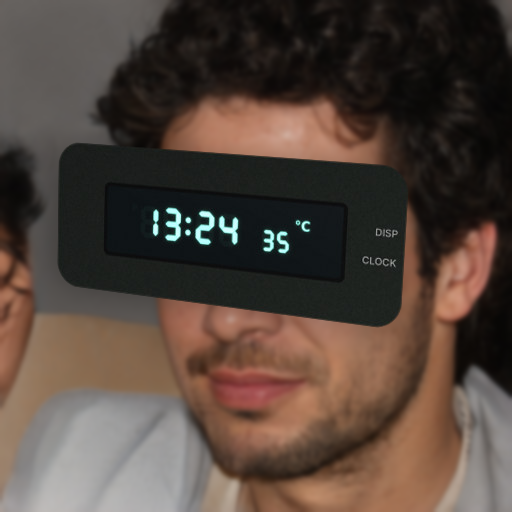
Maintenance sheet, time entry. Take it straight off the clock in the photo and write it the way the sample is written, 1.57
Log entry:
13.24
